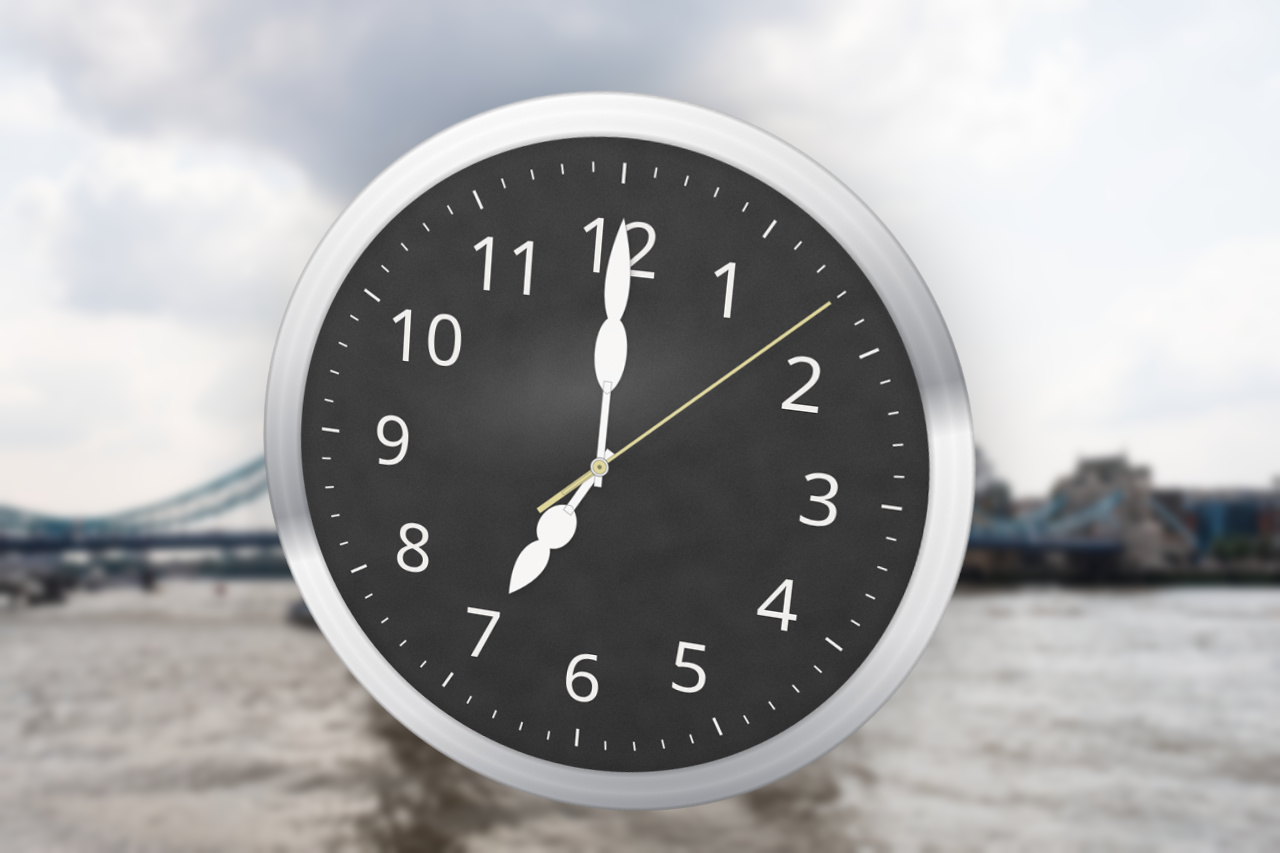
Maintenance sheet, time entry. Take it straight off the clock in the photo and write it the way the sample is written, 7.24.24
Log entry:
7.00.08
